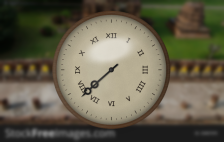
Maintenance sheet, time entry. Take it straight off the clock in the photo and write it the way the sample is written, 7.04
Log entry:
7.38
